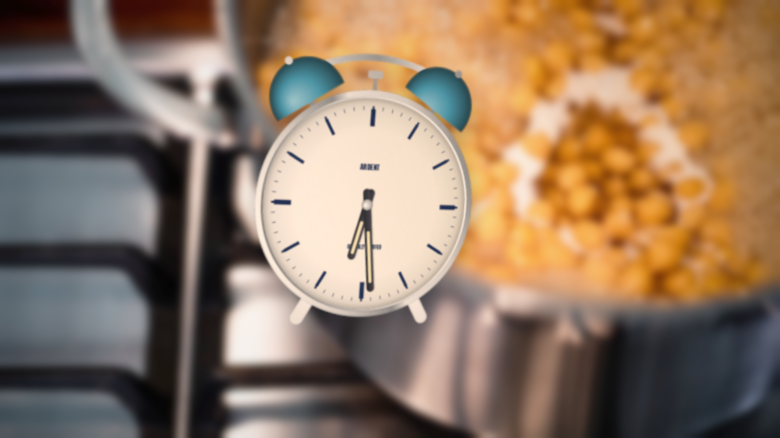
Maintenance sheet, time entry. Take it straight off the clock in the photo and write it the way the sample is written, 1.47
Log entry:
6.29
